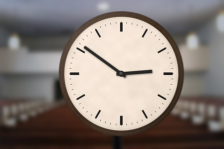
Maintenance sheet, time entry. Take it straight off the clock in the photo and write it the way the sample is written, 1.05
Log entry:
2.51
